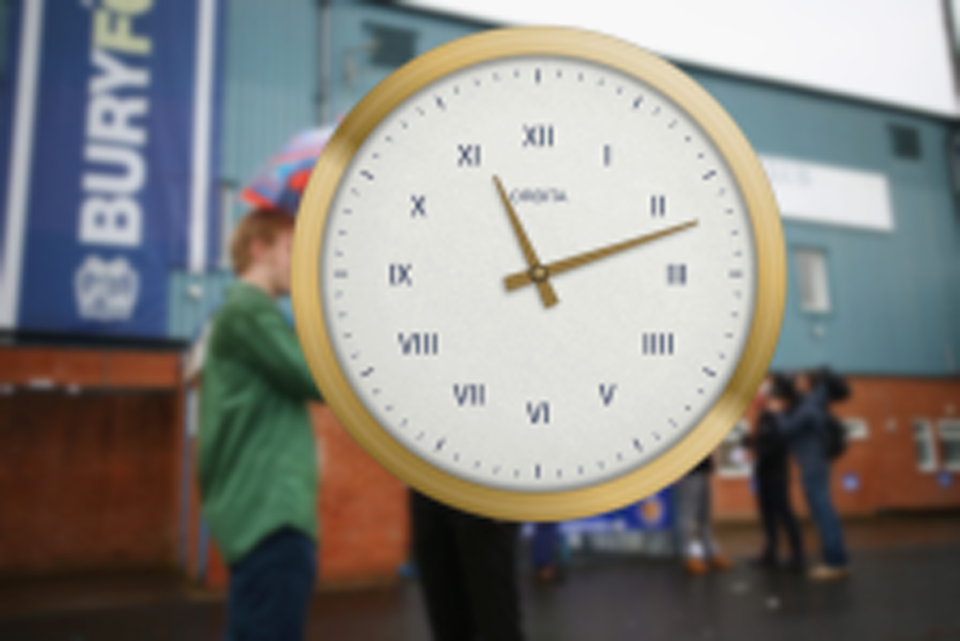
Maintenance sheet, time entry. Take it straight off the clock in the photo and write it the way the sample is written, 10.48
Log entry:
11.12
